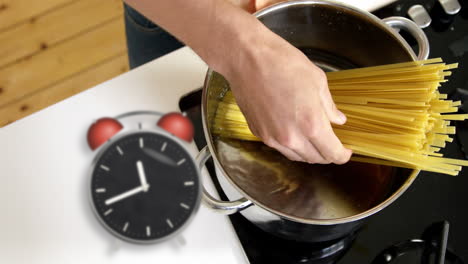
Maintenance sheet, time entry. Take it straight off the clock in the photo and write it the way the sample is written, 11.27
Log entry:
11.42
